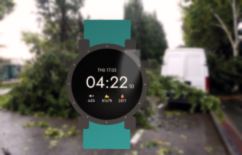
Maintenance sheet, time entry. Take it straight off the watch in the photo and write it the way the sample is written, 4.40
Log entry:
4.22
